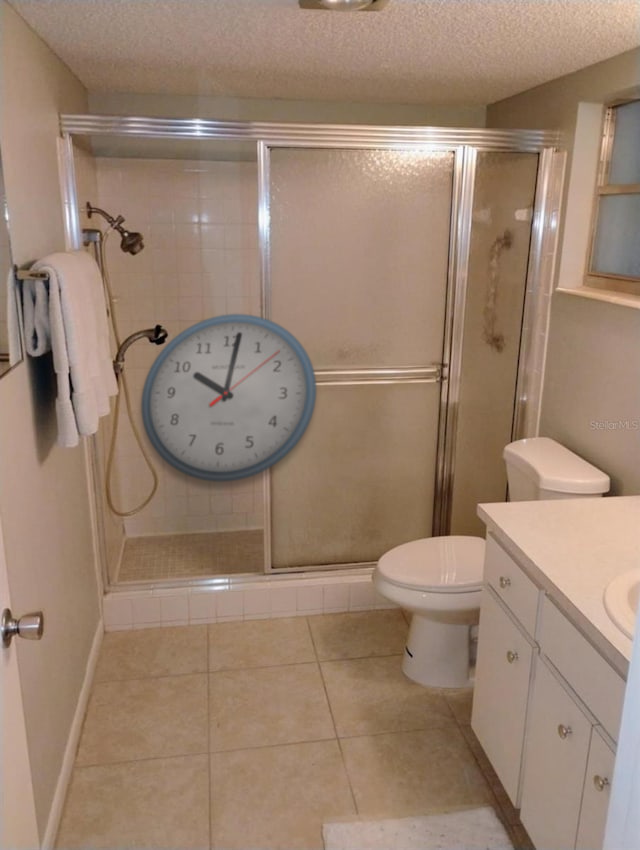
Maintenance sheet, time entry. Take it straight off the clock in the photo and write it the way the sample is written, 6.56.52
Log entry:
10.01.08
